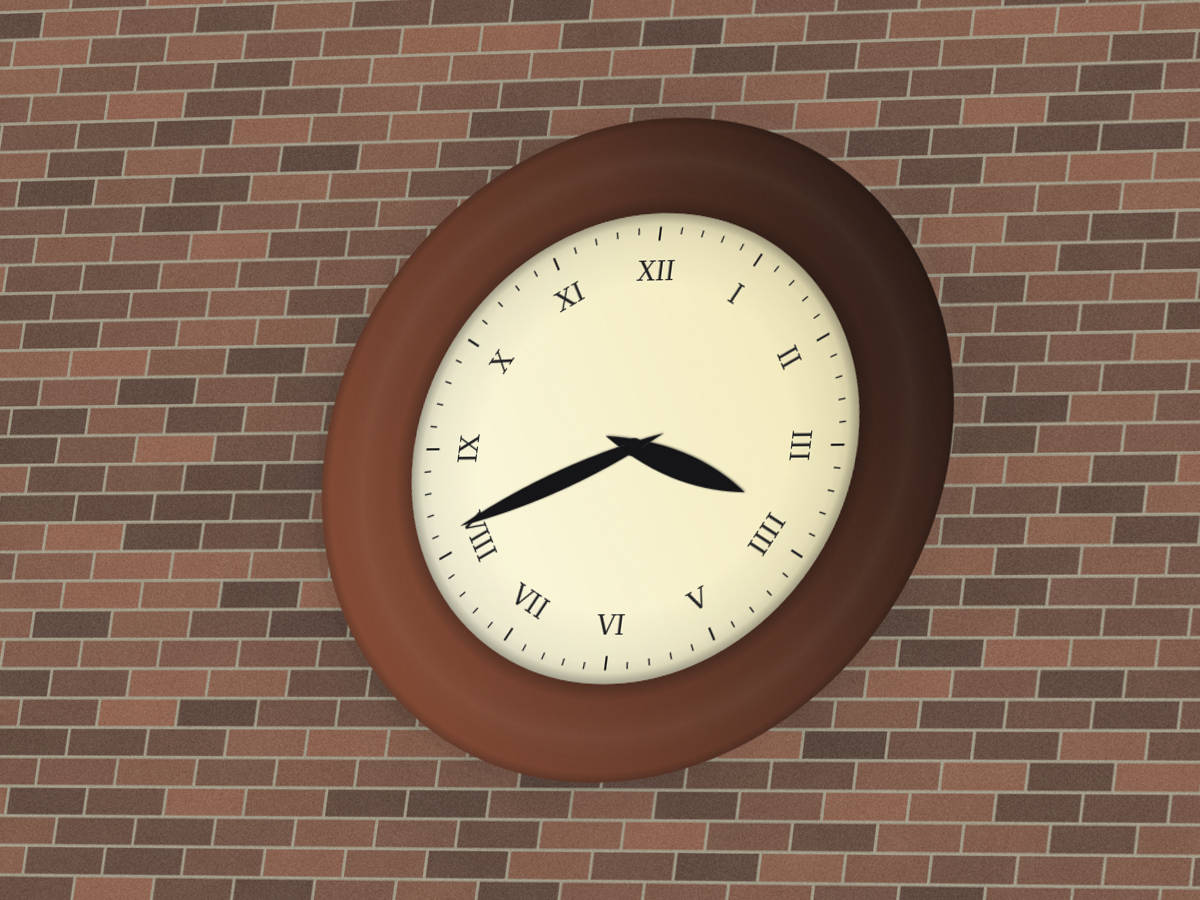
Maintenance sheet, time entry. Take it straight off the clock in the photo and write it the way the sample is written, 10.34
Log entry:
3.41
